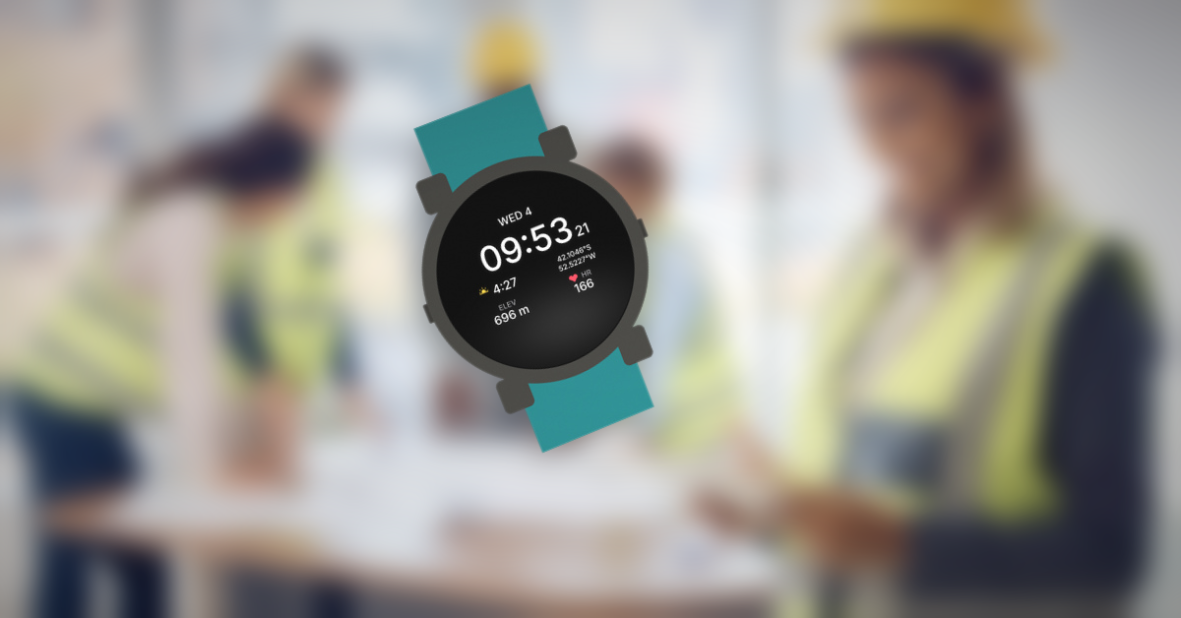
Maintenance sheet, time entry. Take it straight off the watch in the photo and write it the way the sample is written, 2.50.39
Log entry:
9.53.21
